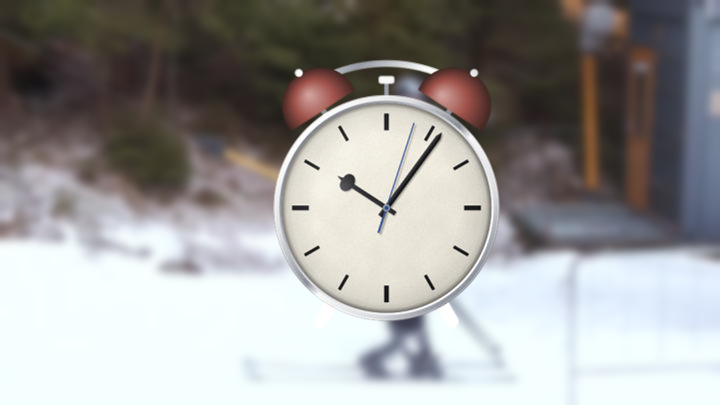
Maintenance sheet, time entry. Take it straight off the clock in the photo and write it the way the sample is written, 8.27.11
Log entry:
10.06.03
